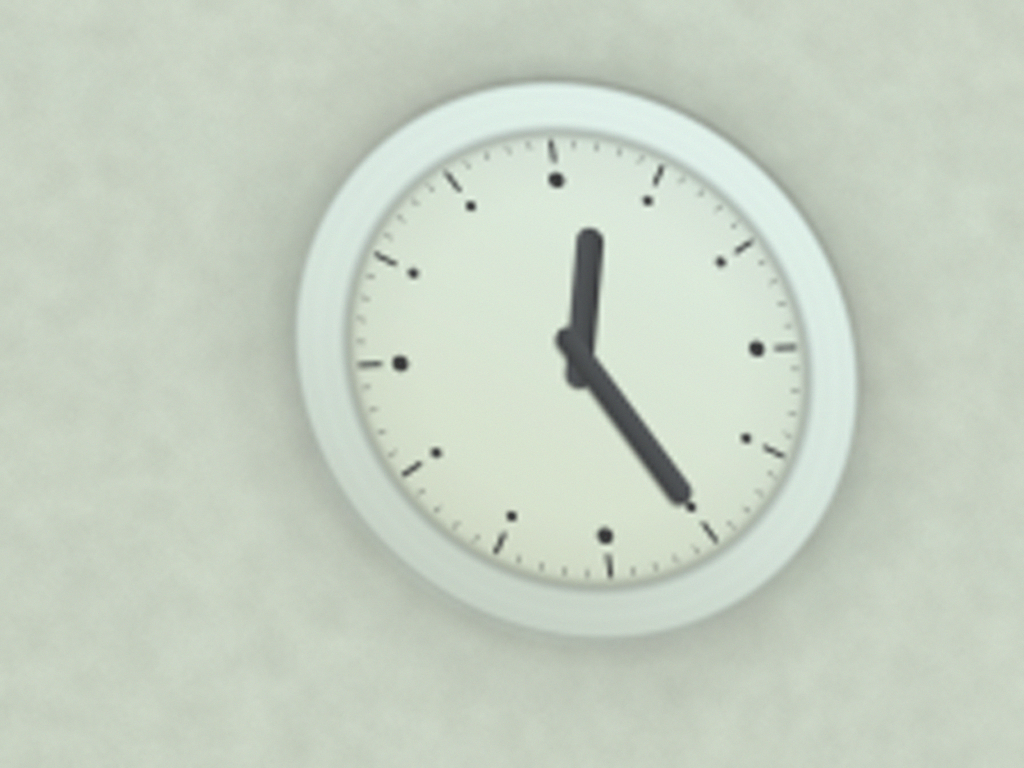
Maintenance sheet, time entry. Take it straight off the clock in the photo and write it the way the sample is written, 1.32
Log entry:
12.25
